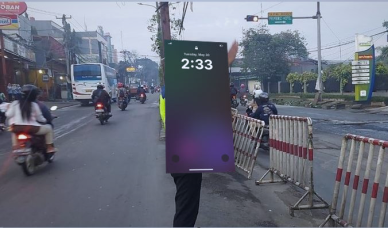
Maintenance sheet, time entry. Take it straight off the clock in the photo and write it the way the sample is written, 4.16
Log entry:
2.33
